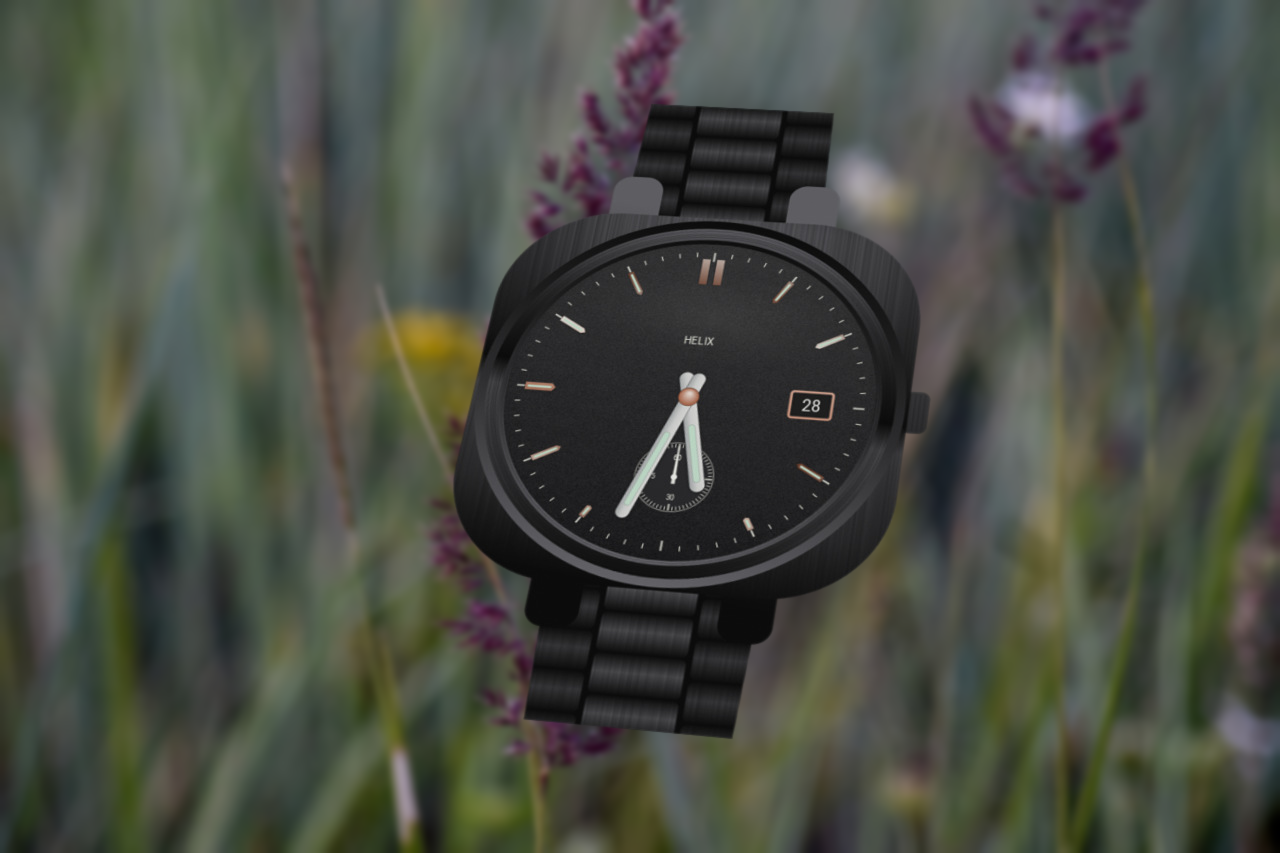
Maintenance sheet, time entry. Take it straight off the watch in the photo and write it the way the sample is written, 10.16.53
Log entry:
5.33.00
